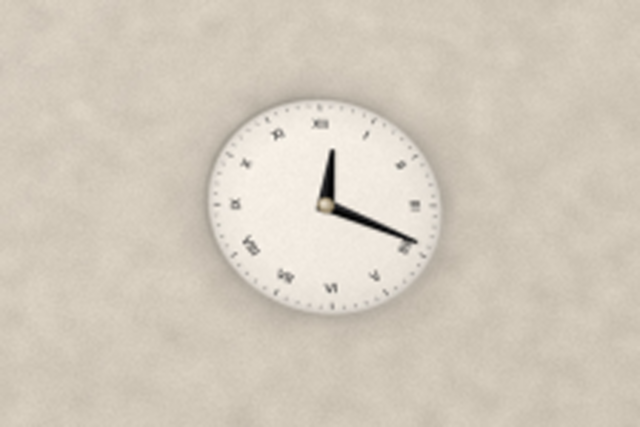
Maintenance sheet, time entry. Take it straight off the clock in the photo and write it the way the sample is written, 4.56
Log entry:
12.19
